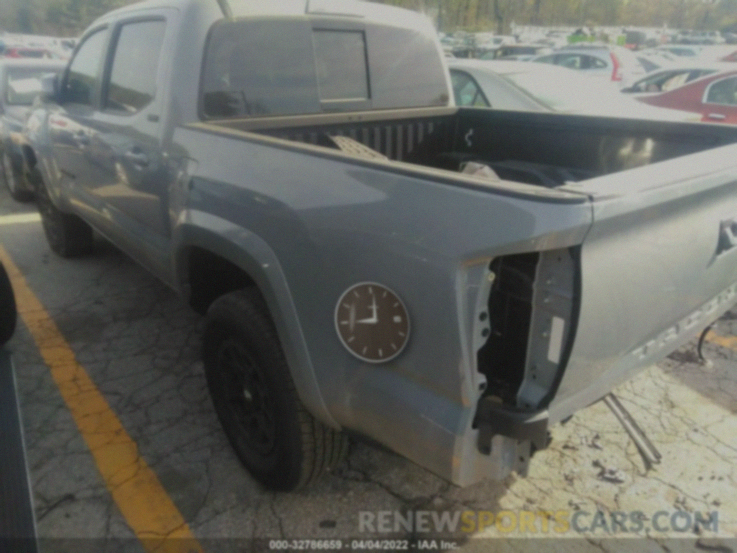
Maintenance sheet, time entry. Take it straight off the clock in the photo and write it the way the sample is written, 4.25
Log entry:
9.01
